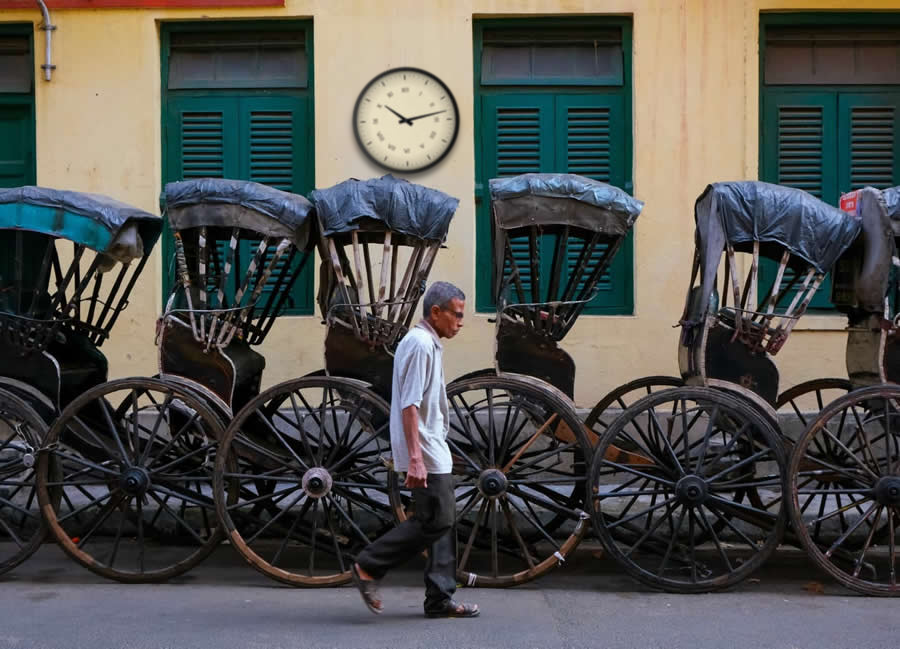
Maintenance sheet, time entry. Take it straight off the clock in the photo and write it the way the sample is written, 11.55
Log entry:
10.13
